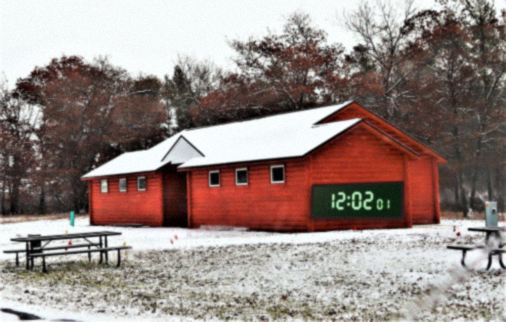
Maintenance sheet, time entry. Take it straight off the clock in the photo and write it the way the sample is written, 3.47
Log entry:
12.02
